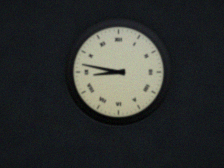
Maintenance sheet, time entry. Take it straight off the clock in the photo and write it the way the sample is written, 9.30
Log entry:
8.47
